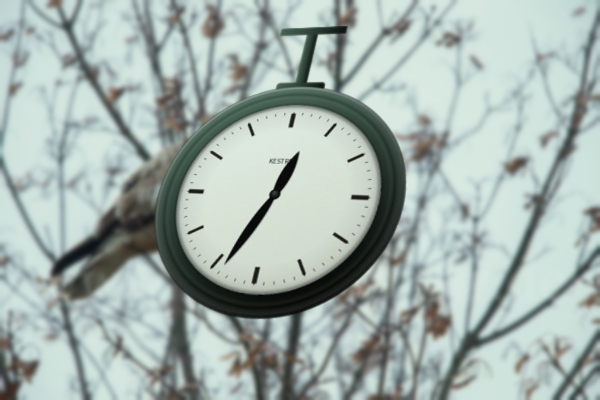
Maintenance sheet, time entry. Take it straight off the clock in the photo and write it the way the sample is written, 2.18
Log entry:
12.34
